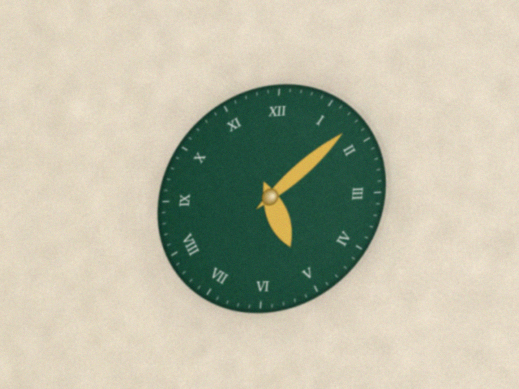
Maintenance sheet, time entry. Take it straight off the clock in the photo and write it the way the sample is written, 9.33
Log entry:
5.08
